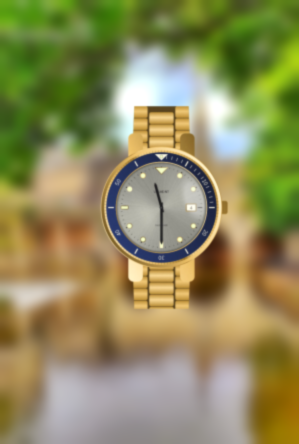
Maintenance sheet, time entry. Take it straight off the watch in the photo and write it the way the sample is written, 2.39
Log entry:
11.30
